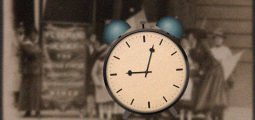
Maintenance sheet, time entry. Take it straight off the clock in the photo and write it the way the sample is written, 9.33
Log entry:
9.03
